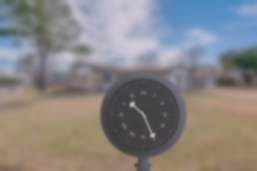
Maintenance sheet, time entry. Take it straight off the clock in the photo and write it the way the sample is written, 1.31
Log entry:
10.26
